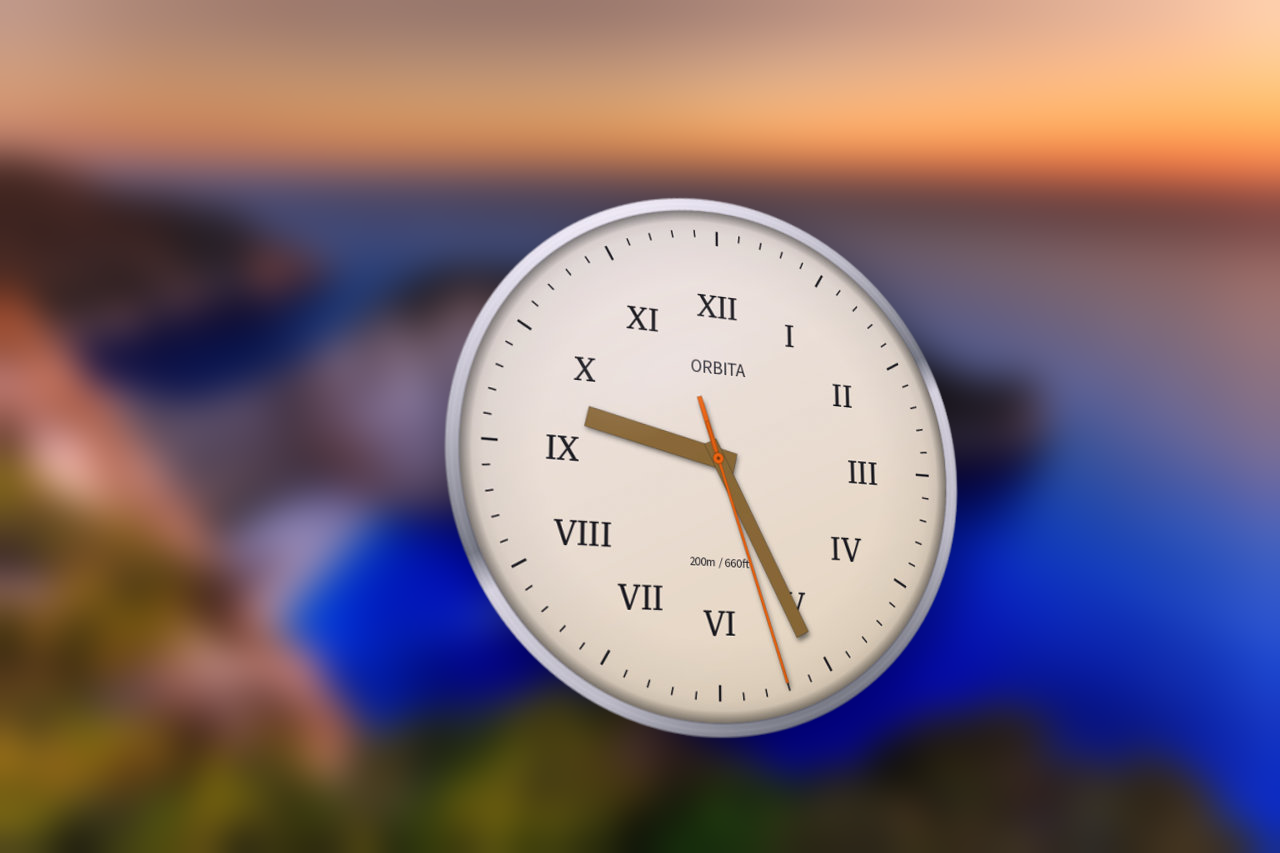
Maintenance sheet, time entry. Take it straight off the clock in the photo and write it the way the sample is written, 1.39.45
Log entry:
9.25.27
